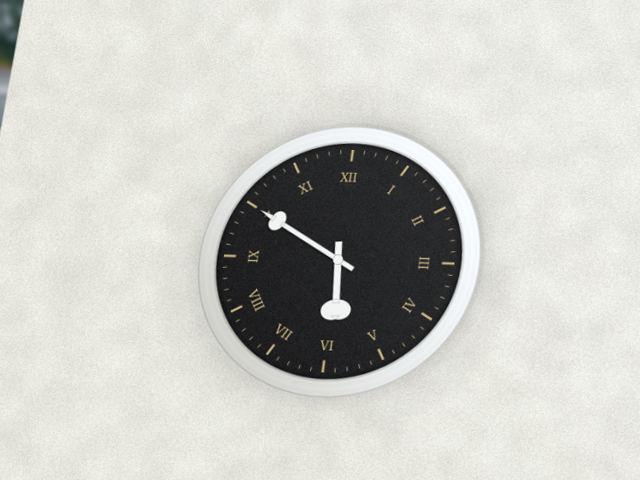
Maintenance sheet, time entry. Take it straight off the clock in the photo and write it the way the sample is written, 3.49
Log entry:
5.50
